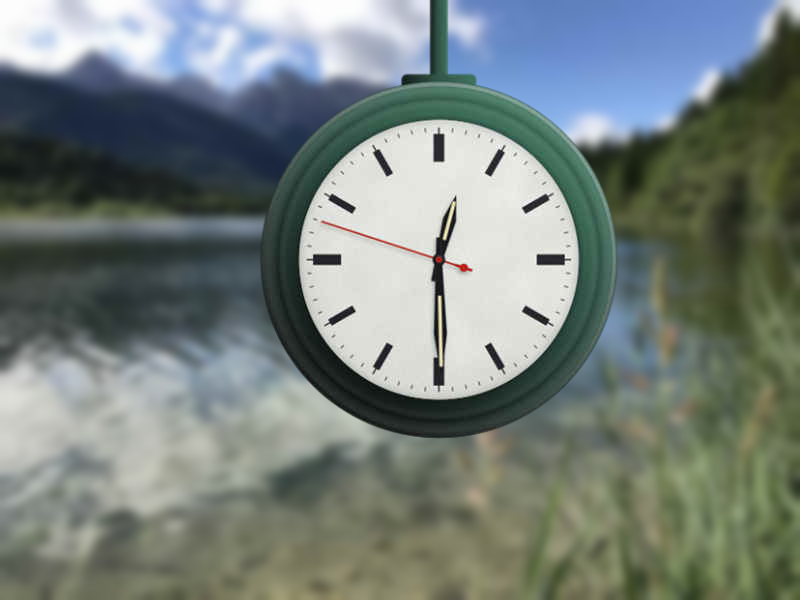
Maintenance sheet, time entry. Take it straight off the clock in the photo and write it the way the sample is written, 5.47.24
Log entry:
12.29.48
